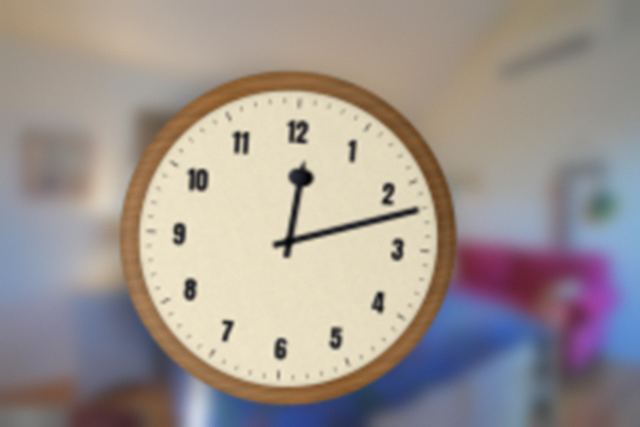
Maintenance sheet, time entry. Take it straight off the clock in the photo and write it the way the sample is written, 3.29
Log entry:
12.12
